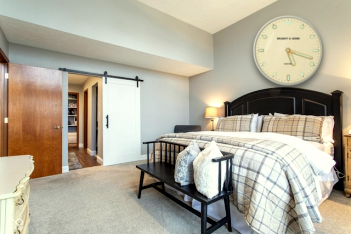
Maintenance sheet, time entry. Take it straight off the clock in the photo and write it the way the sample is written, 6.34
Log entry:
5.18
